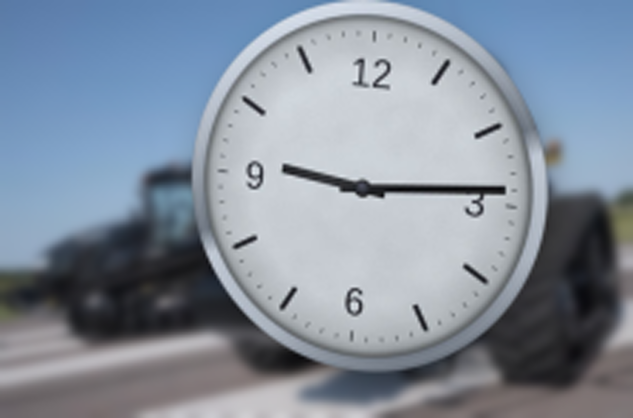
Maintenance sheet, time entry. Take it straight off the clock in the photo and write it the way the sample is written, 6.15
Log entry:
9.14
